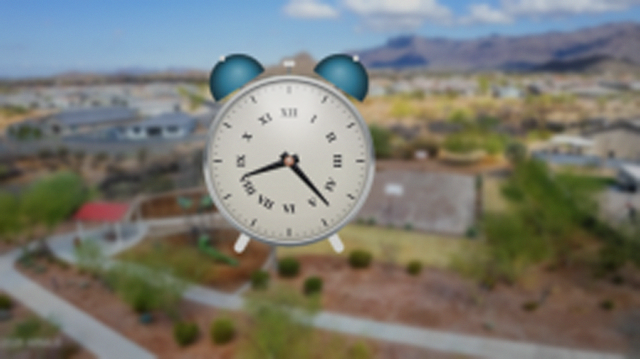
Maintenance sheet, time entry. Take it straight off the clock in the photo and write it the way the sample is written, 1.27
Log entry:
8.23
